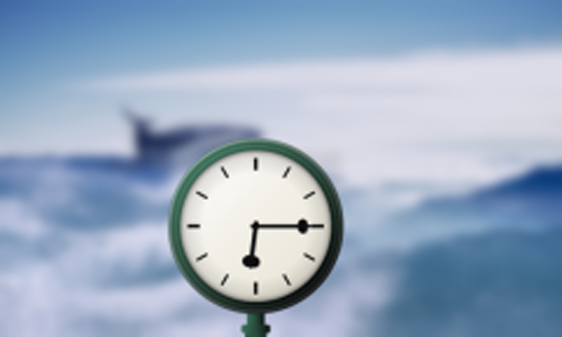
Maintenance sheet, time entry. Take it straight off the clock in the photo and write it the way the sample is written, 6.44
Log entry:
6.15
